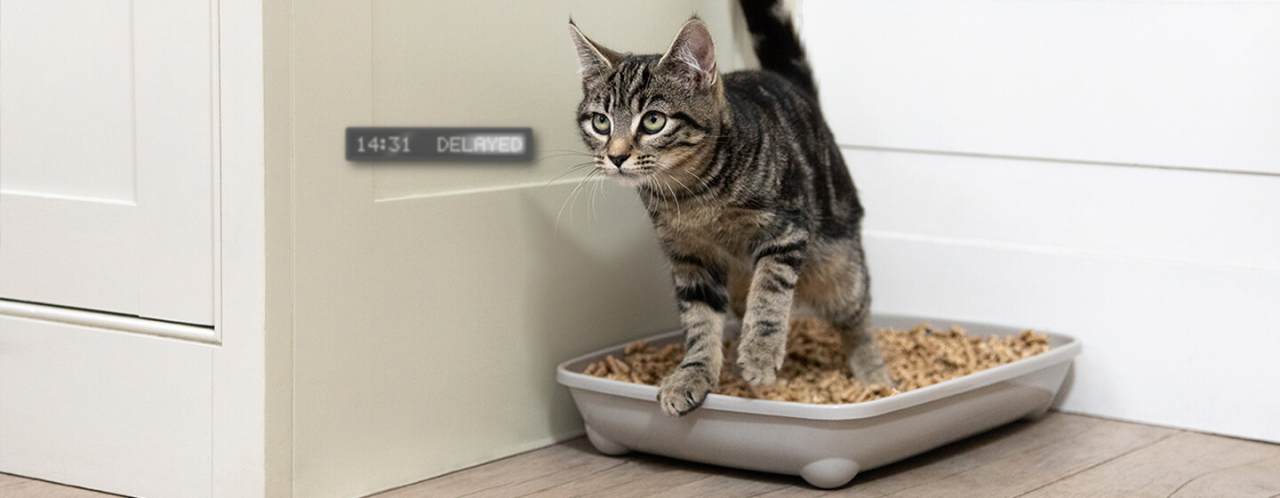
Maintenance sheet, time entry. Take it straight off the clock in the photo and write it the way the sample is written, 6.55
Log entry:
14.31
